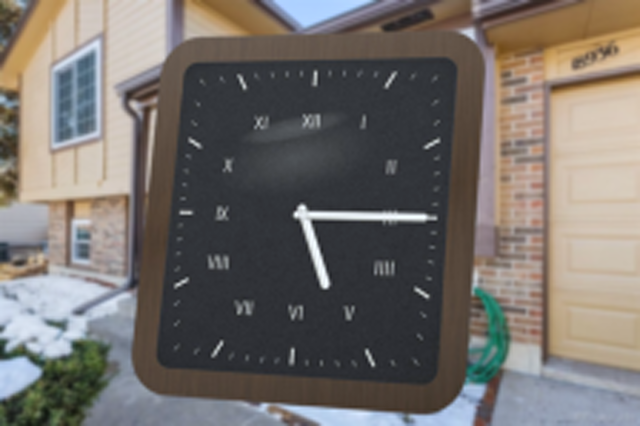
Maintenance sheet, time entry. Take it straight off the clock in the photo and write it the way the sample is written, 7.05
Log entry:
5.15
